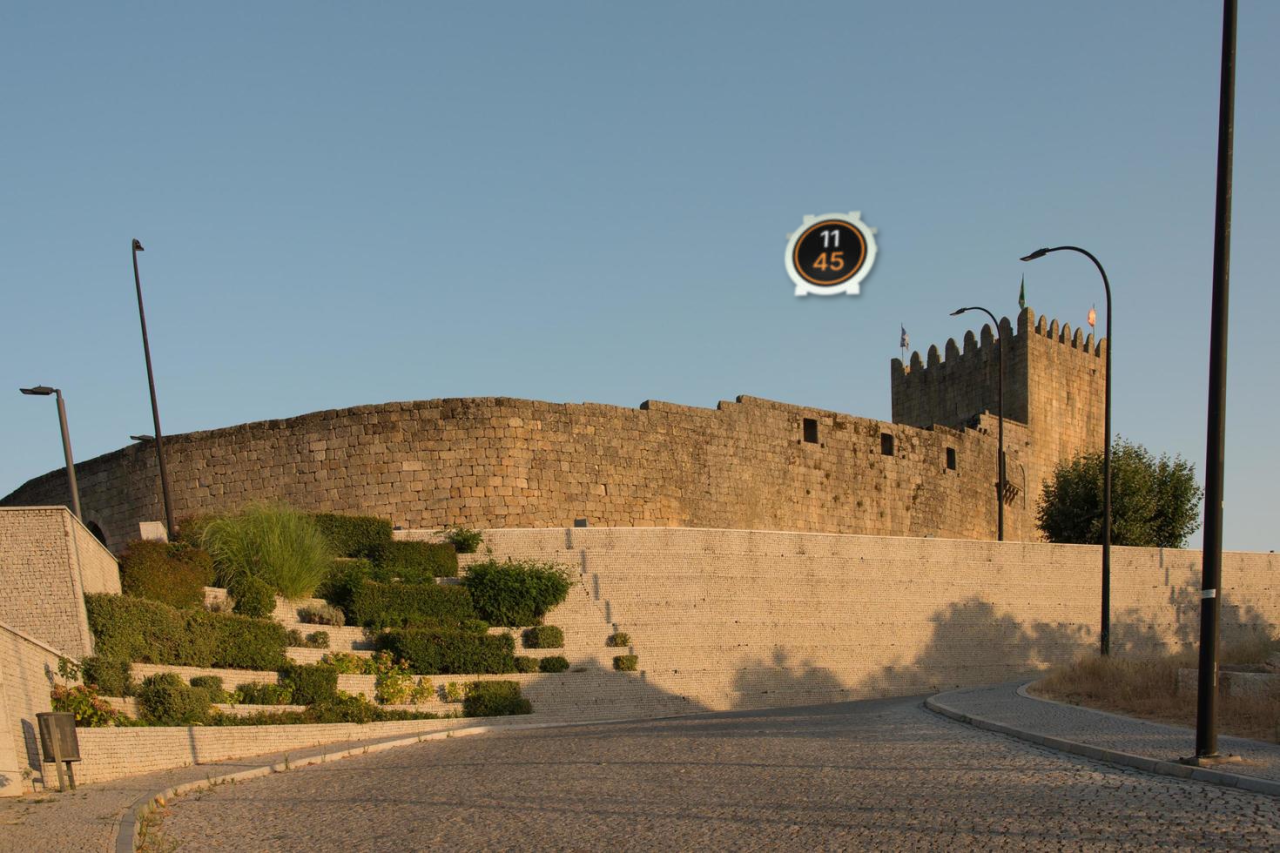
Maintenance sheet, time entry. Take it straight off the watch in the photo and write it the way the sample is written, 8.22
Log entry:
11.45
